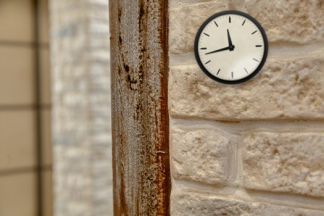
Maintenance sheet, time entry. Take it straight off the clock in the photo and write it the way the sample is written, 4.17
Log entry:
11.43
